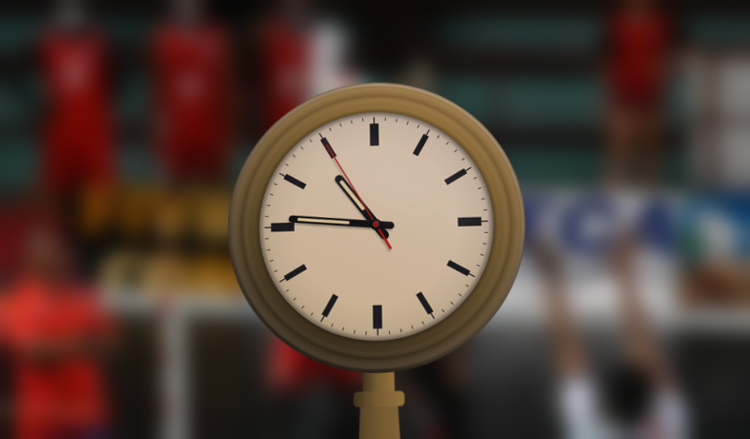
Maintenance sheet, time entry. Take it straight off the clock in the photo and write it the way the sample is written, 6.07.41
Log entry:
10.45.55
